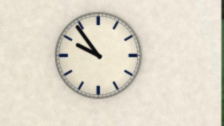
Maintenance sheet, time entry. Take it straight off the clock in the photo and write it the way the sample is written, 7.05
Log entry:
9.54
